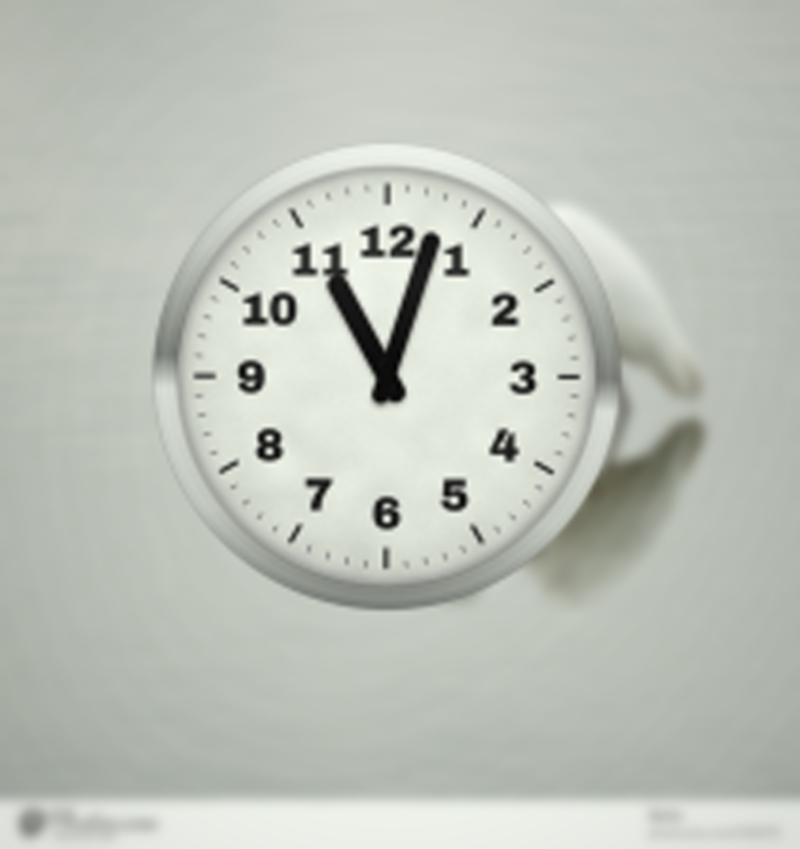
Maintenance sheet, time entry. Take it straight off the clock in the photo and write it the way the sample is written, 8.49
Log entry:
11.03
